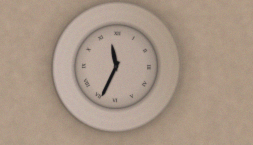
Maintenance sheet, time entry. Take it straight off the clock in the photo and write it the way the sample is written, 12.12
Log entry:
11.34
